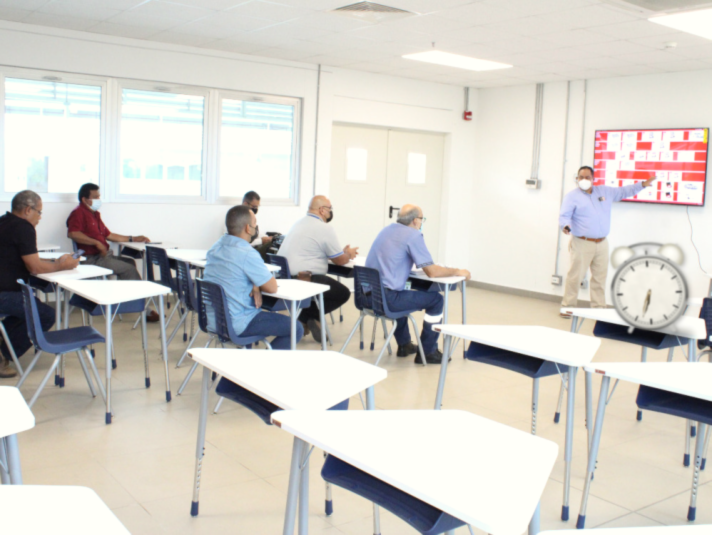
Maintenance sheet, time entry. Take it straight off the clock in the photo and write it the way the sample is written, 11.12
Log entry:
6.33
